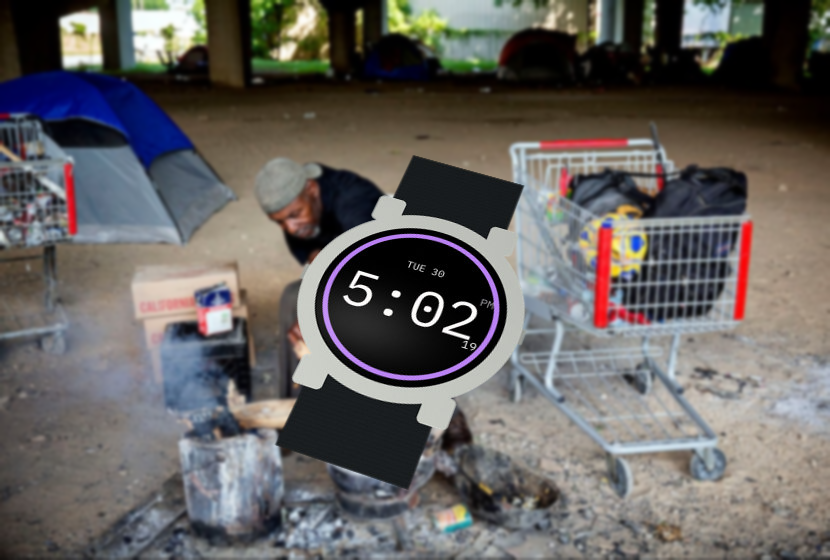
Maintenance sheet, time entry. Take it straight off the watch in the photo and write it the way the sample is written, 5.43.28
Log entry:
5.02.19
